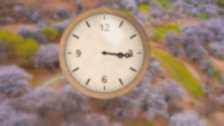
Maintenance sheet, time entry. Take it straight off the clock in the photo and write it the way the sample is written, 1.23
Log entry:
3.16
